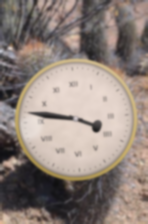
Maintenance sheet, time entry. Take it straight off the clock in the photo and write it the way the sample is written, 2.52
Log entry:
3.47
